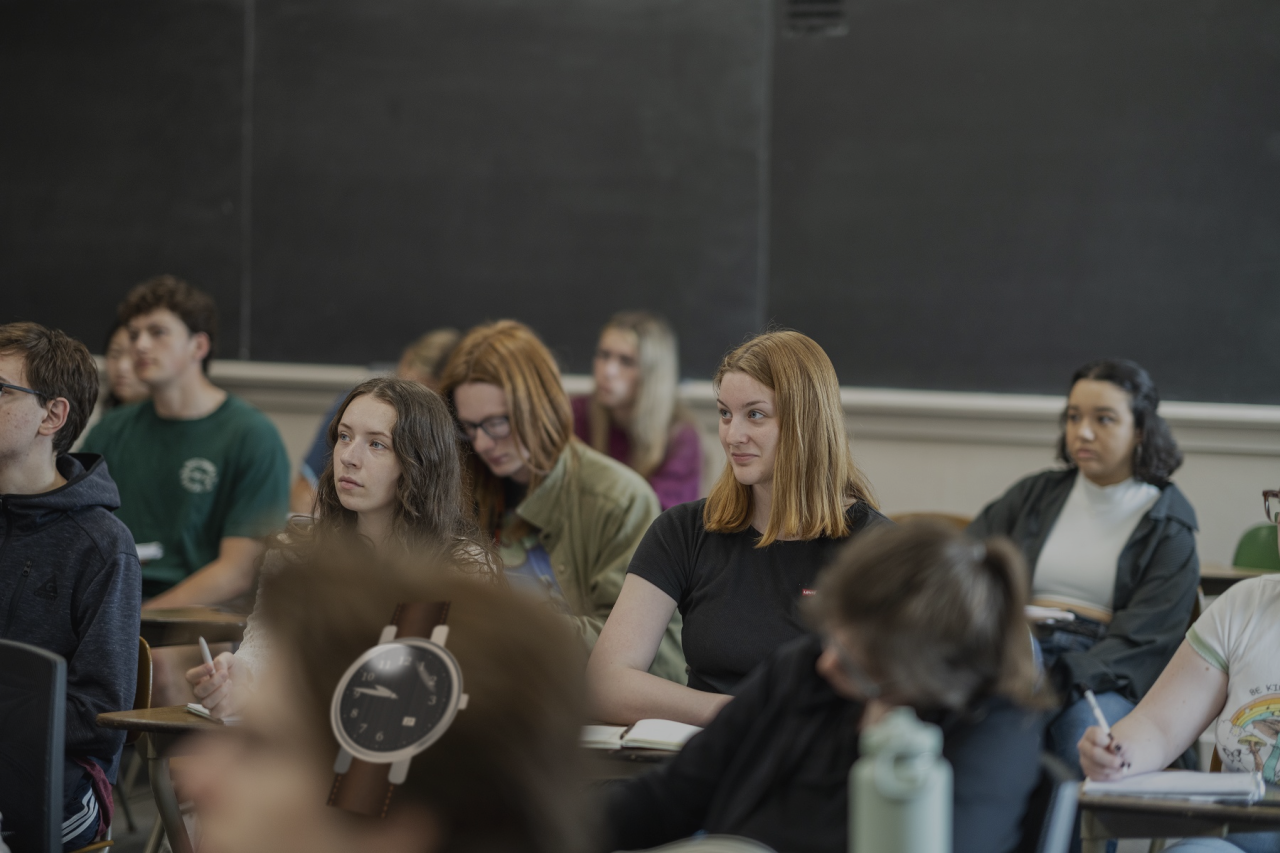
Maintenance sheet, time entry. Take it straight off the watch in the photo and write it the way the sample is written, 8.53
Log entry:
9.46
